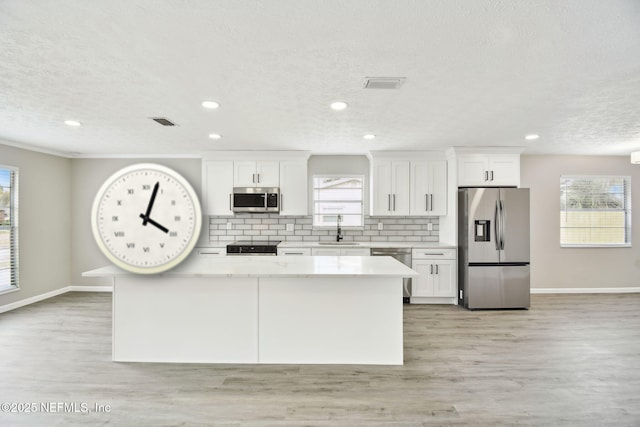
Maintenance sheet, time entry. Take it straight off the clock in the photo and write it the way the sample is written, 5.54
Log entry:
4.03
